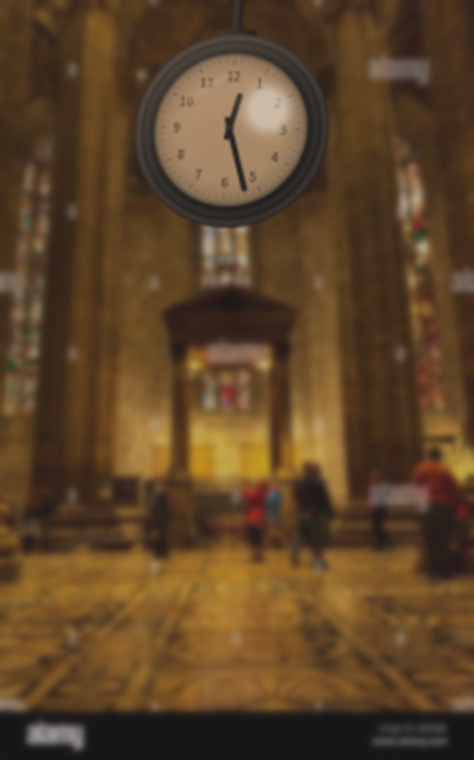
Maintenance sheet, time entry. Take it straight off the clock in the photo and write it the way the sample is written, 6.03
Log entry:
12.27
